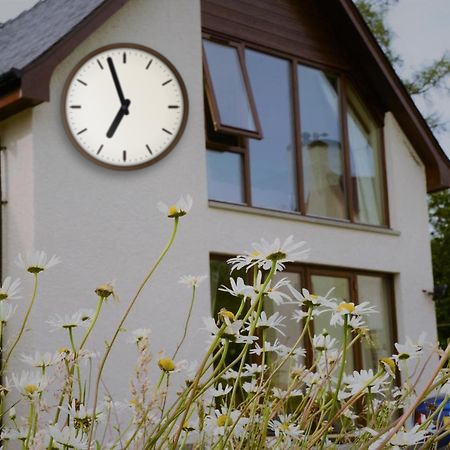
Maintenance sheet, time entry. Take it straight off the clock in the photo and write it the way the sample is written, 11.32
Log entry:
6.57
